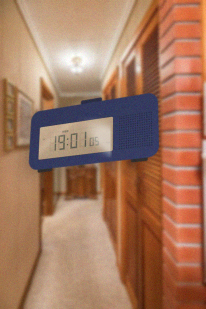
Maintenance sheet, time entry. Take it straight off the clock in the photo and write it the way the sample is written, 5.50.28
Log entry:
19.01.05
